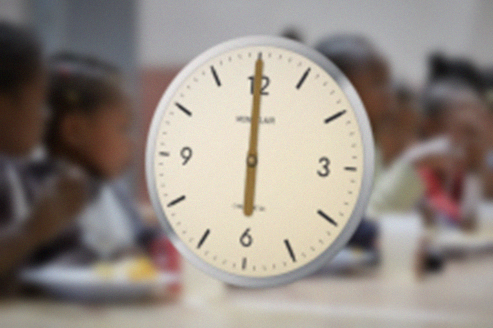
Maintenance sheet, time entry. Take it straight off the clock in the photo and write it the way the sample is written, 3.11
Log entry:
6.00
